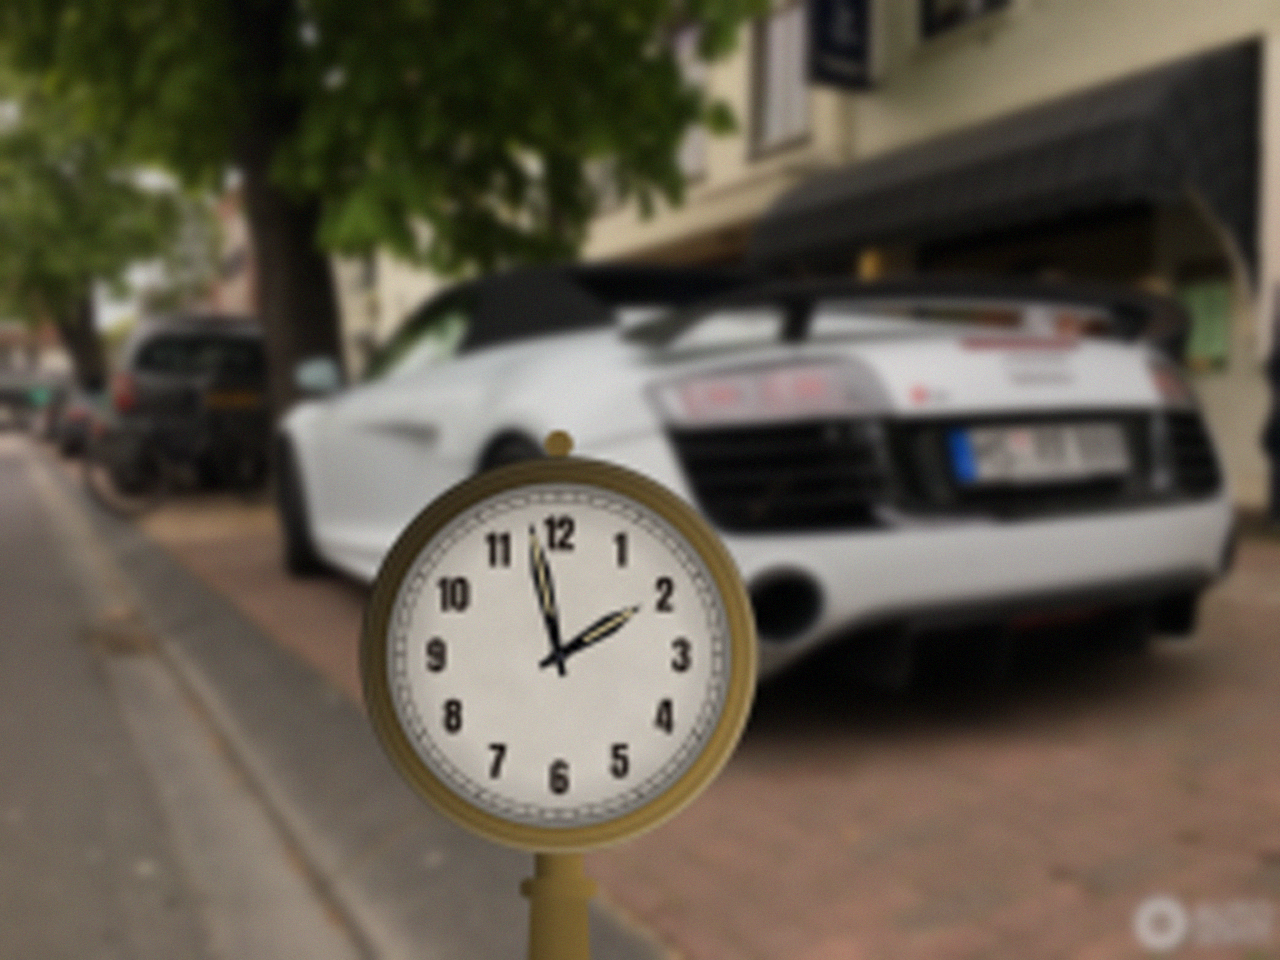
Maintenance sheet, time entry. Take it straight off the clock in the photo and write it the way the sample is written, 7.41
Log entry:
1.58
